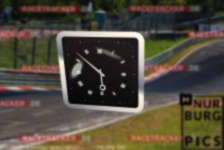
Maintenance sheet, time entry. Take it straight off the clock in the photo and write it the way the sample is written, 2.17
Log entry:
5.52
